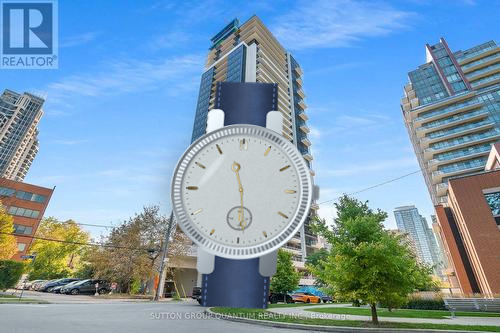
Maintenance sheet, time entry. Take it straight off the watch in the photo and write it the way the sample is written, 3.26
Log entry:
11.29
